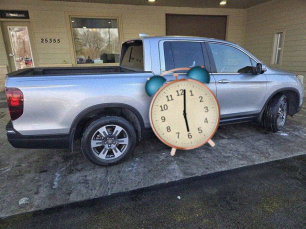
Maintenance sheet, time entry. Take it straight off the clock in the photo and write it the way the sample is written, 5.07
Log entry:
6.02
